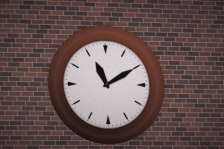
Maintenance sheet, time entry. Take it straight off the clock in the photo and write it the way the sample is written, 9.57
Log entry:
11.10
